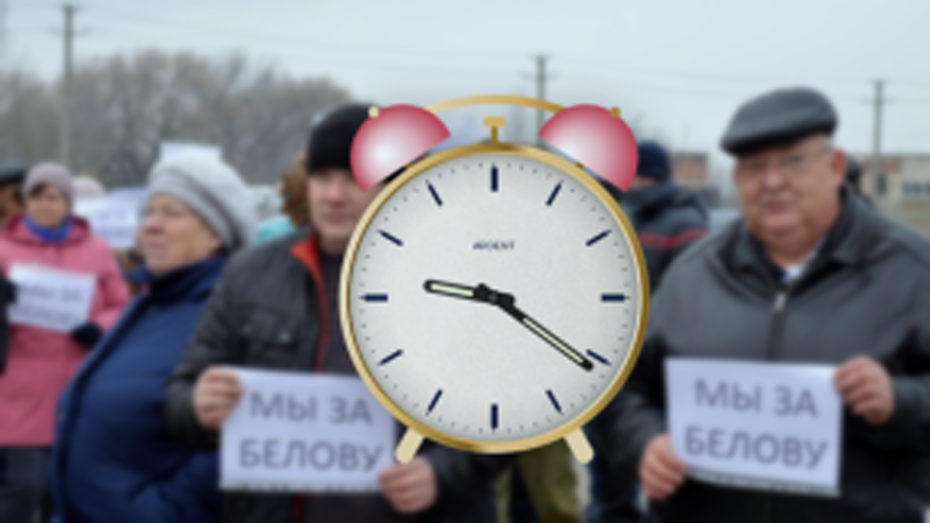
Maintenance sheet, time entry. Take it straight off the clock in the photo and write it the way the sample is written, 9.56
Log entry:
9.21
